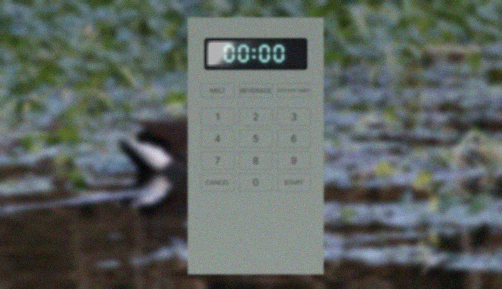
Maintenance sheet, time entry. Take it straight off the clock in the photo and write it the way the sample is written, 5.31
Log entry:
0.00
